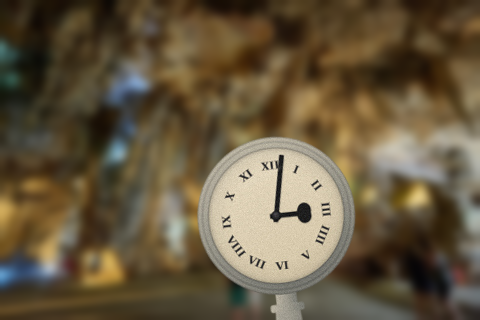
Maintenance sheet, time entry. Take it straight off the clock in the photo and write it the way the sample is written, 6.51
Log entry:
3.02
